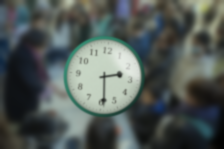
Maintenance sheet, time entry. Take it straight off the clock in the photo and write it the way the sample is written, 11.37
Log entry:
2.29
